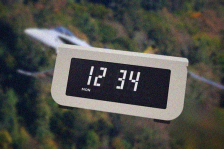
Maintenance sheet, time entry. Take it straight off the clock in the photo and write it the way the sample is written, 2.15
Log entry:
12.34
